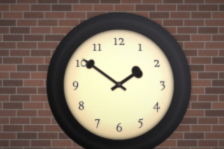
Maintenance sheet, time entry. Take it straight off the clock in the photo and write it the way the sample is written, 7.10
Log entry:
1.51
